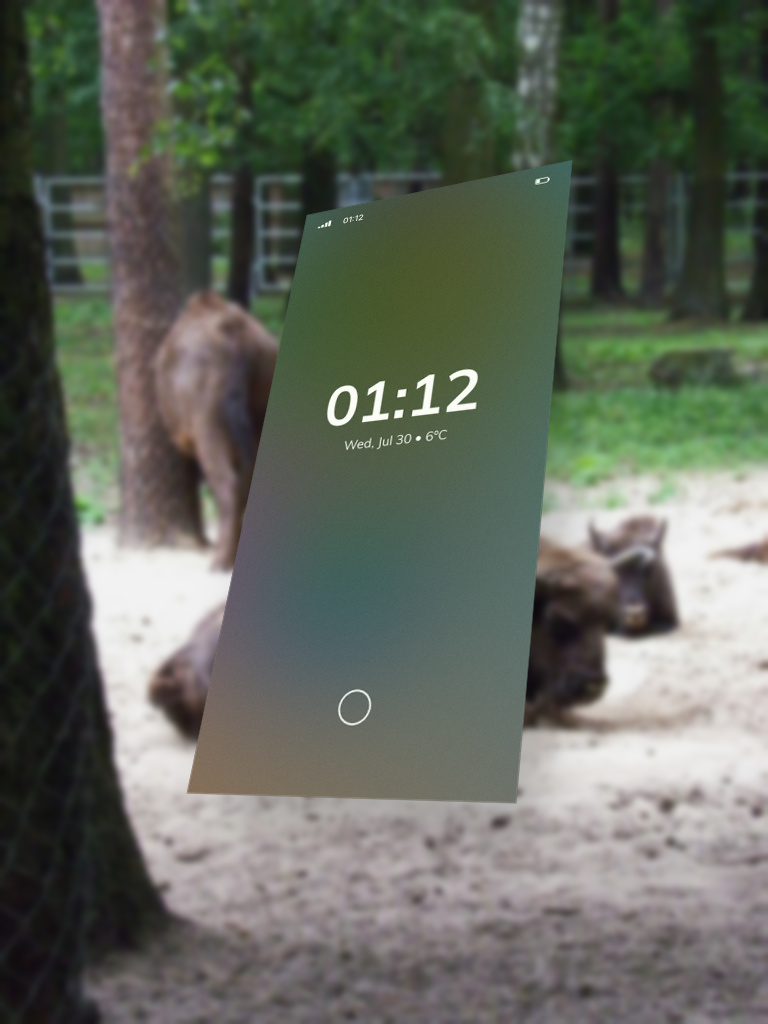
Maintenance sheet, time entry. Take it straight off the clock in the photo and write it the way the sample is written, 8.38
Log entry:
1.12
